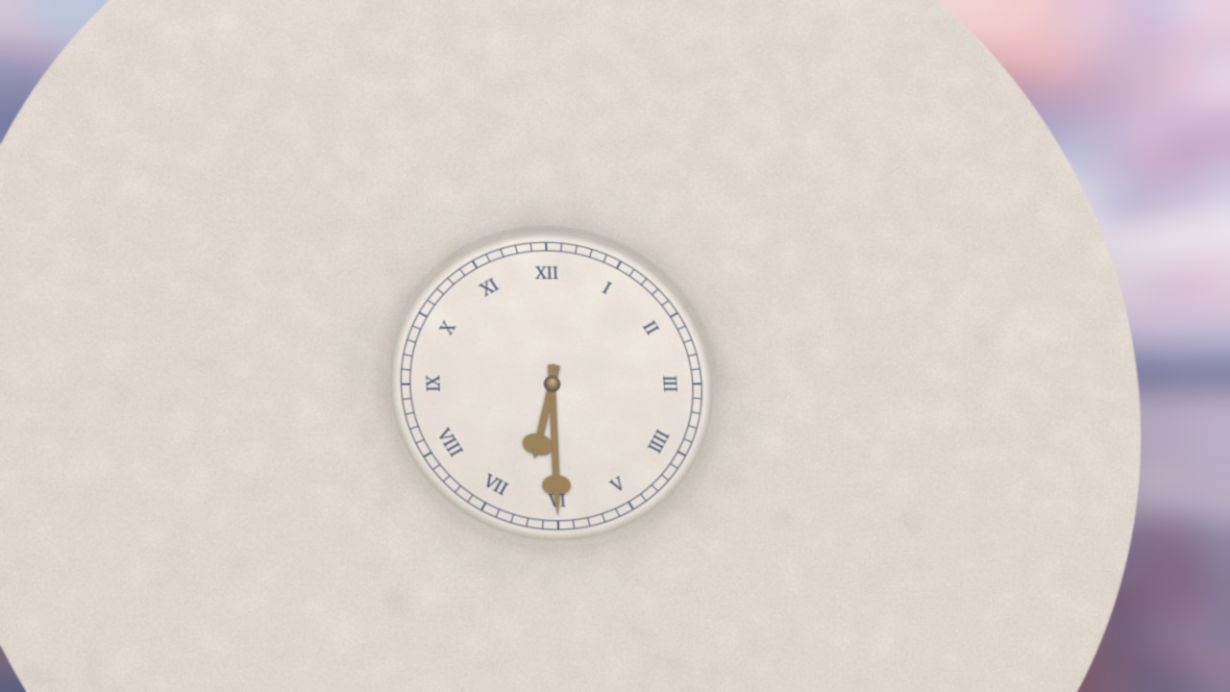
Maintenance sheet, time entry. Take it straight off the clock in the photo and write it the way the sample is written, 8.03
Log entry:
6.30
